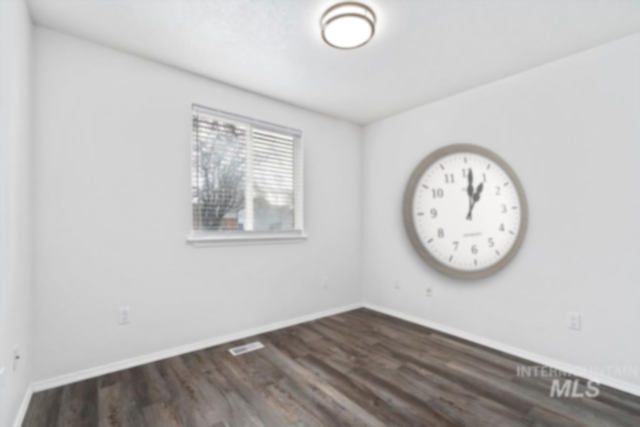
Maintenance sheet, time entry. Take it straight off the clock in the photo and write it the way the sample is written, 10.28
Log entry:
1.01
